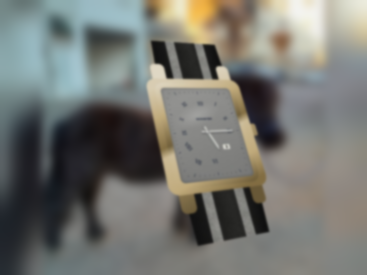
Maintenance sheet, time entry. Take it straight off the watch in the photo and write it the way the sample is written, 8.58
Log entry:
5.15
